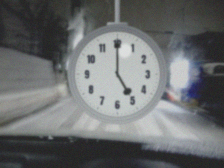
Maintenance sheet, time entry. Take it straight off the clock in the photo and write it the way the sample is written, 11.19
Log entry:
5.00
